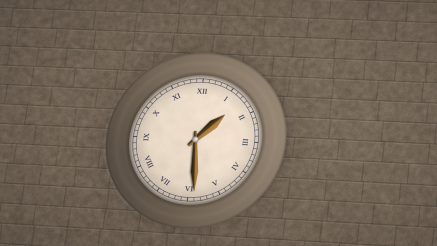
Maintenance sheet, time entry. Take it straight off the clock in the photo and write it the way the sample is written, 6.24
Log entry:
1.29
